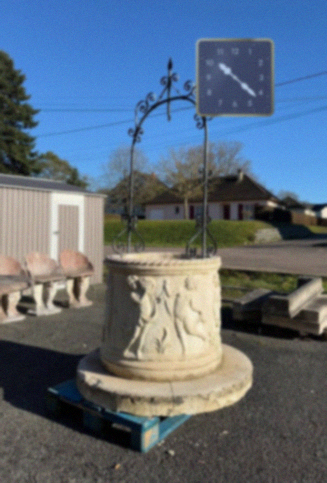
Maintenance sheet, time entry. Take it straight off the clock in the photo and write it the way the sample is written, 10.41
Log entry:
10.22
